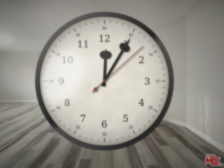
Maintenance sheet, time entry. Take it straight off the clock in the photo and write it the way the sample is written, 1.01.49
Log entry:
12.05.08
